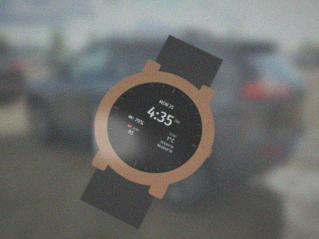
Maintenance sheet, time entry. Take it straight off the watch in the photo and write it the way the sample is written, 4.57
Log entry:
4.35
